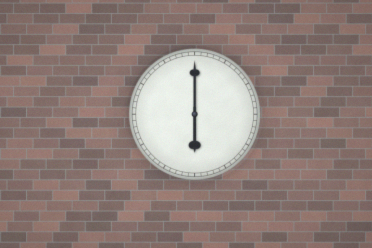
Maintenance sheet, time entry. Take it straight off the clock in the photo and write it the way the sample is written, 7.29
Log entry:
6.00
